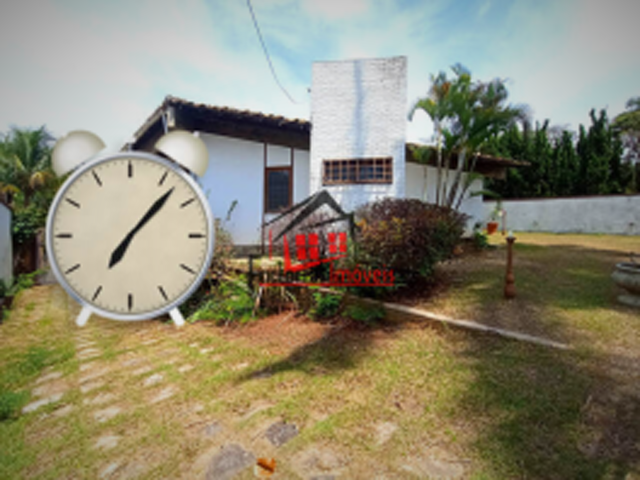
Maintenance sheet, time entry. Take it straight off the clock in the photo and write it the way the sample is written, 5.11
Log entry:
7.07
